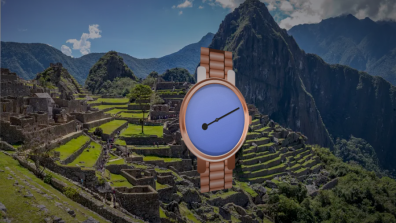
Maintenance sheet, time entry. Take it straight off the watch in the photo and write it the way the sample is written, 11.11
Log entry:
8.11
